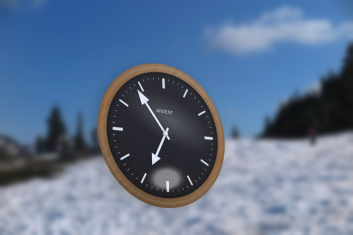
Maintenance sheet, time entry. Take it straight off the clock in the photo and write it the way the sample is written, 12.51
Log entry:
6.54
